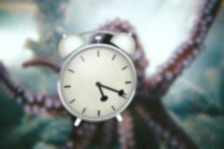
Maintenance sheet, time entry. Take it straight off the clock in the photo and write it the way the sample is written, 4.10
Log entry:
5.19
